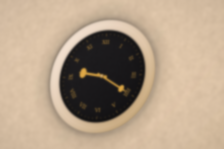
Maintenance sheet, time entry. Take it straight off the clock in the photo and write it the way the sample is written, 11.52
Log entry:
9.20
